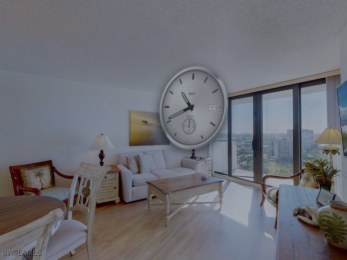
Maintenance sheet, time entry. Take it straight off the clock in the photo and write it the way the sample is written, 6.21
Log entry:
10.41
